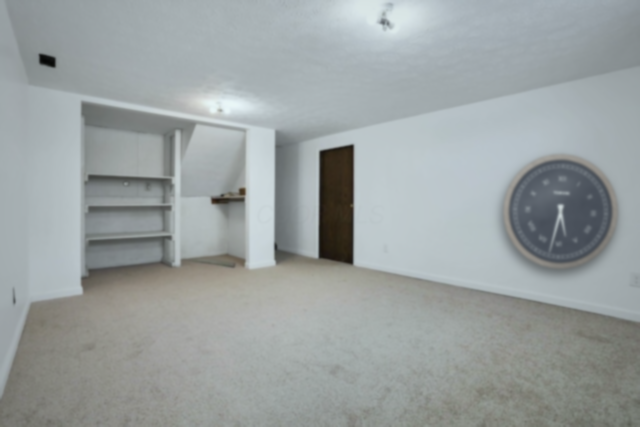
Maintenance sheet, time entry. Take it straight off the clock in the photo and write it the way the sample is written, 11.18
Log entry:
5.32
